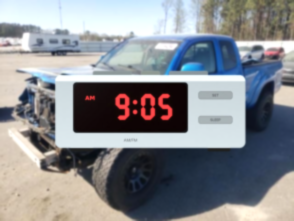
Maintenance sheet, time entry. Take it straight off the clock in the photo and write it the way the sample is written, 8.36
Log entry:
9.05
